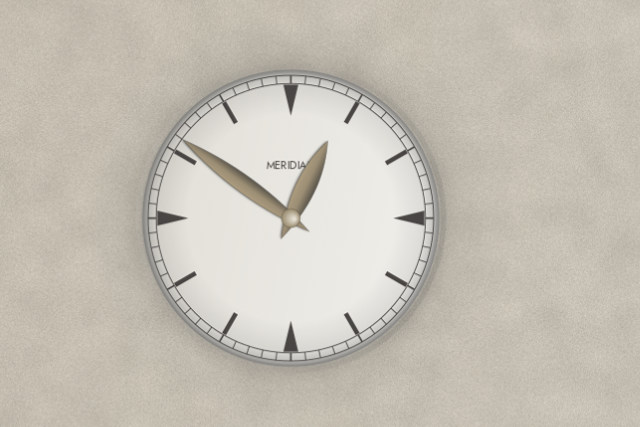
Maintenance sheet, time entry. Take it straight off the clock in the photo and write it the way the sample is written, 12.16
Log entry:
12.51
